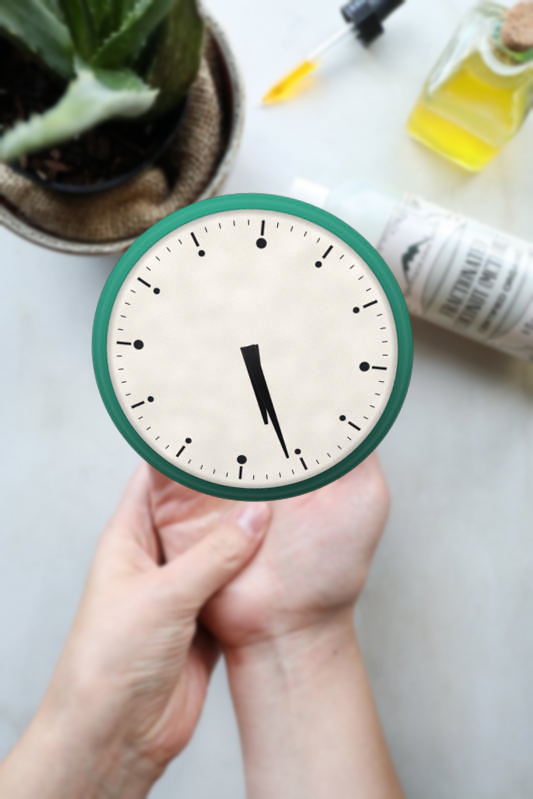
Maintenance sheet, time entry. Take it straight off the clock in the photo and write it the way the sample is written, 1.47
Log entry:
5.26
